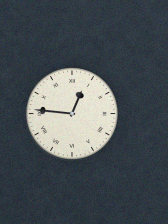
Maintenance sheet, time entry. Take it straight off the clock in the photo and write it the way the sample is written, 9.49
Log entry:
12.46
